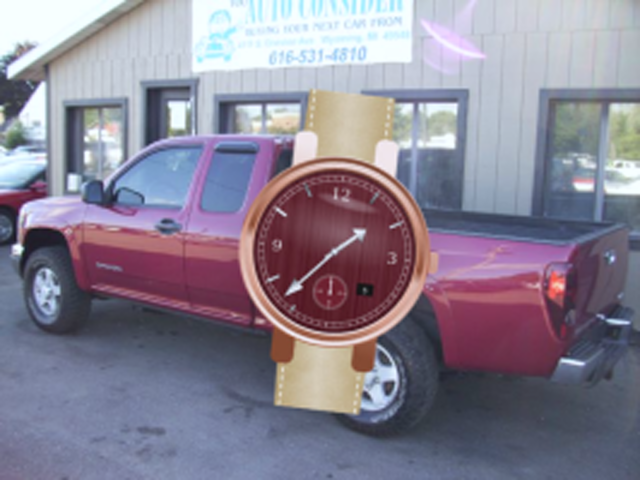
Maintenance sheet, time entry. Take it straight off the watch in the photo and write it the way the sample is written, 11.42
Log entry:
1.37
